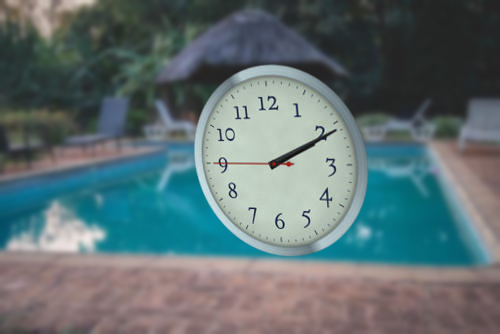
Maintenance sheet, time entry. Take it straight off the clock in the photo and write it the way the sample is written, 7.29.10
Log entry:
2.10.45
